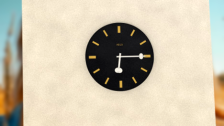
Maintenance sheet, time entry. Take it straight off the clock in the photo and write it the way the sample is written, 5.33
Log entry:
6.15
